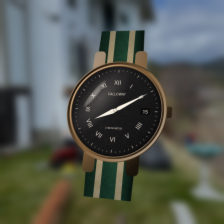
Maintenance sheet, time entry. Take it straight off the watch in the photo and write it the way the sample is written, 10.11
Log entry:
8.10
